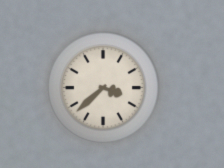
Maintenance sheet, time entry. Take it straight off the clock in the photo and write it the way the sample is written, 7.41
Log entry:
3.38
